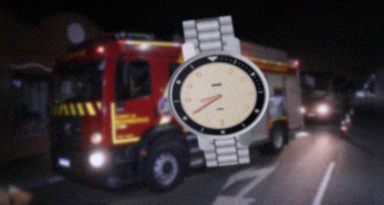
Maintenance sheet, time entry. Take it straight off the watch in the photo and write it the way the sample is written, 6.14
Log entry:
8.40
